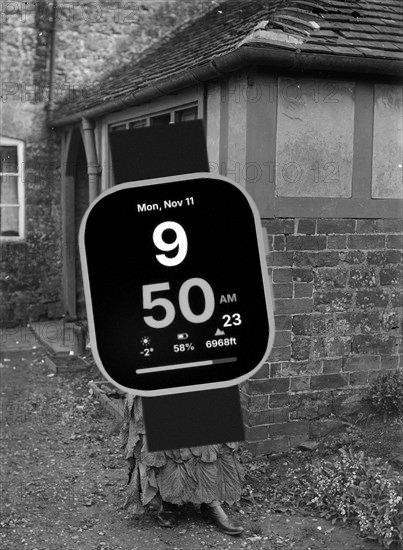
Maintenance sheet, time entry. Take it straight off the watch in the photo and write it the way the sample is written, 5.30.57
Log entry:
9.50.23
